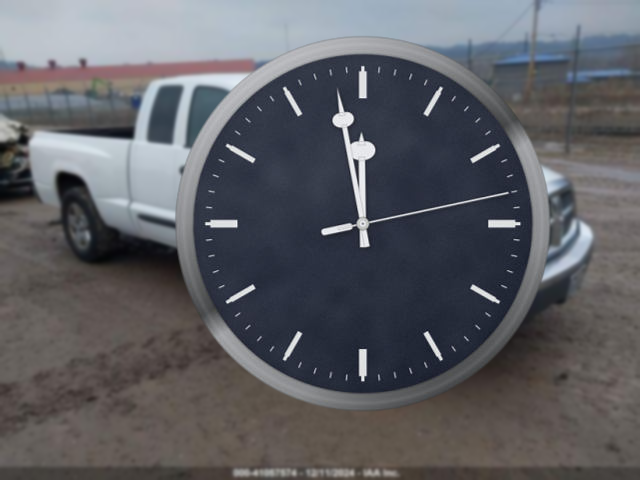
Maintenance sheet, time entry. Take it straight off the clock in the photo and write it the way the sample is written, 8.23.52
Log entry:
11.58.13
